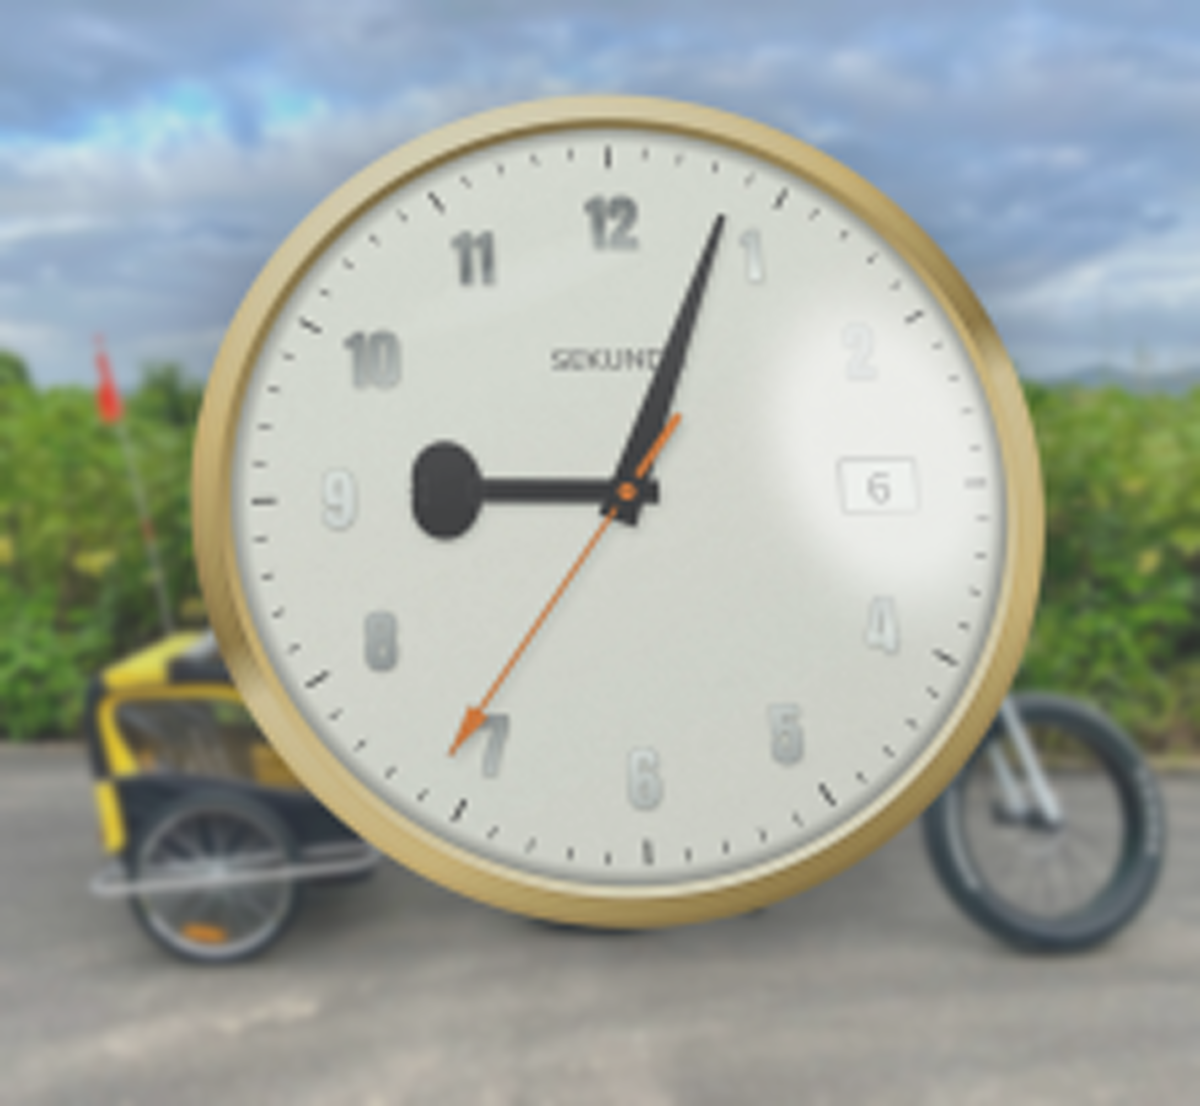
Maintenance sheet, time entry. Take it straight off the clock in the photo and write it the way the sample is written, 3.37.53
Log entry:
9.03.36
